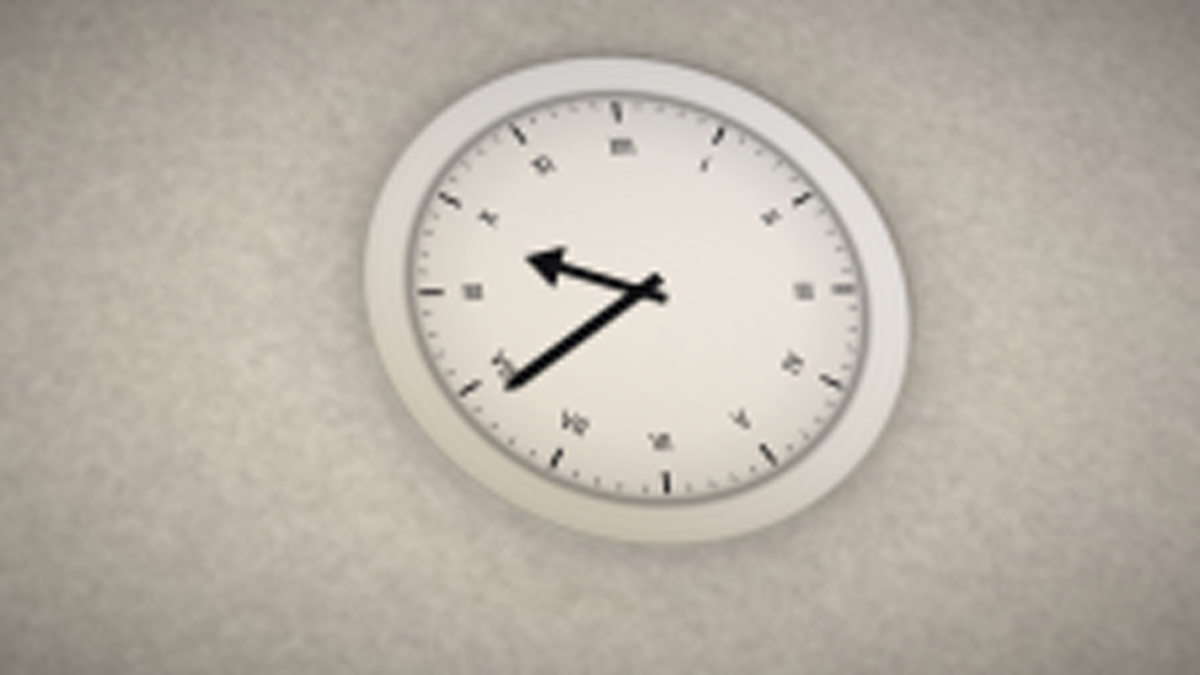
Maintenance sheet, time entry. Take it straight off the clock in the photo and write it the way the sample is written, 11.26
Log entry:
9.39
